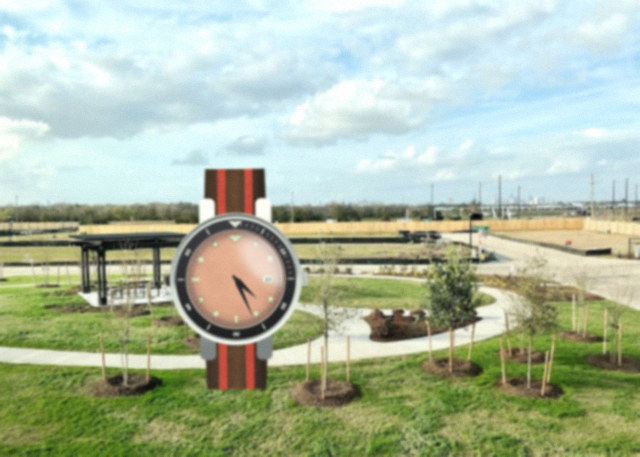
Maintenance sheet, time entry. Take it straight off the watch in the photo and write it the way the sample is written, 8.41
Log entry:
4.26
